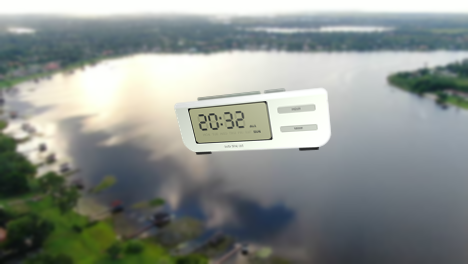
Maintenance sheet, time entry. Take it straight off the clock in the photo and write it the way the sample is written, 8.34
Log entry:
20.32
